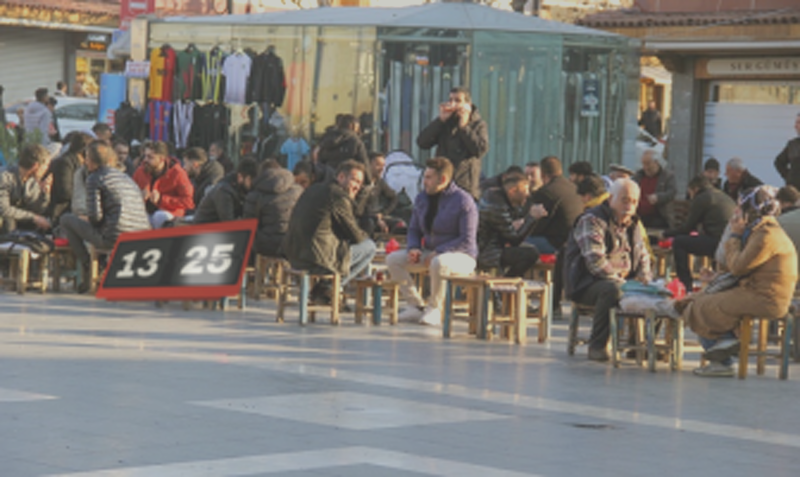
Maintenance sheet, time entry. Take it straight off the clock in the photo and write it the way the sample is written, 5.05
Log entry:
13.25
